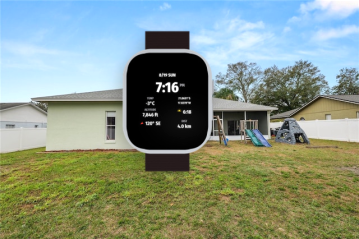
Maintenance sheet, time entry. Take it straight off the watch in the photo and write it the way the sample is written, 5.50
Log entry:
7.16
